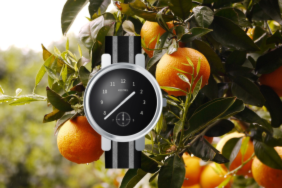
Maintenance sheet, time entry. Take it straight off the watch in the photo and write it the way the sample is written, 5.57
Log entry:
1.38
